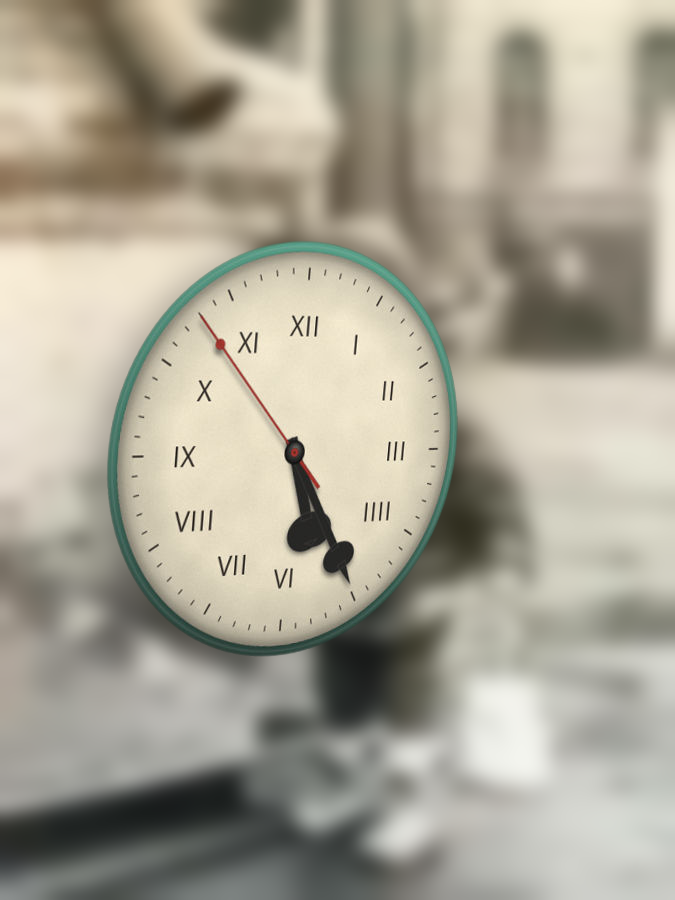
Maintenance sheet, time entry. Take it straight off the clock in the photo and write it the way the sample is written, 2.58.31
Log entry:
5.24.53
